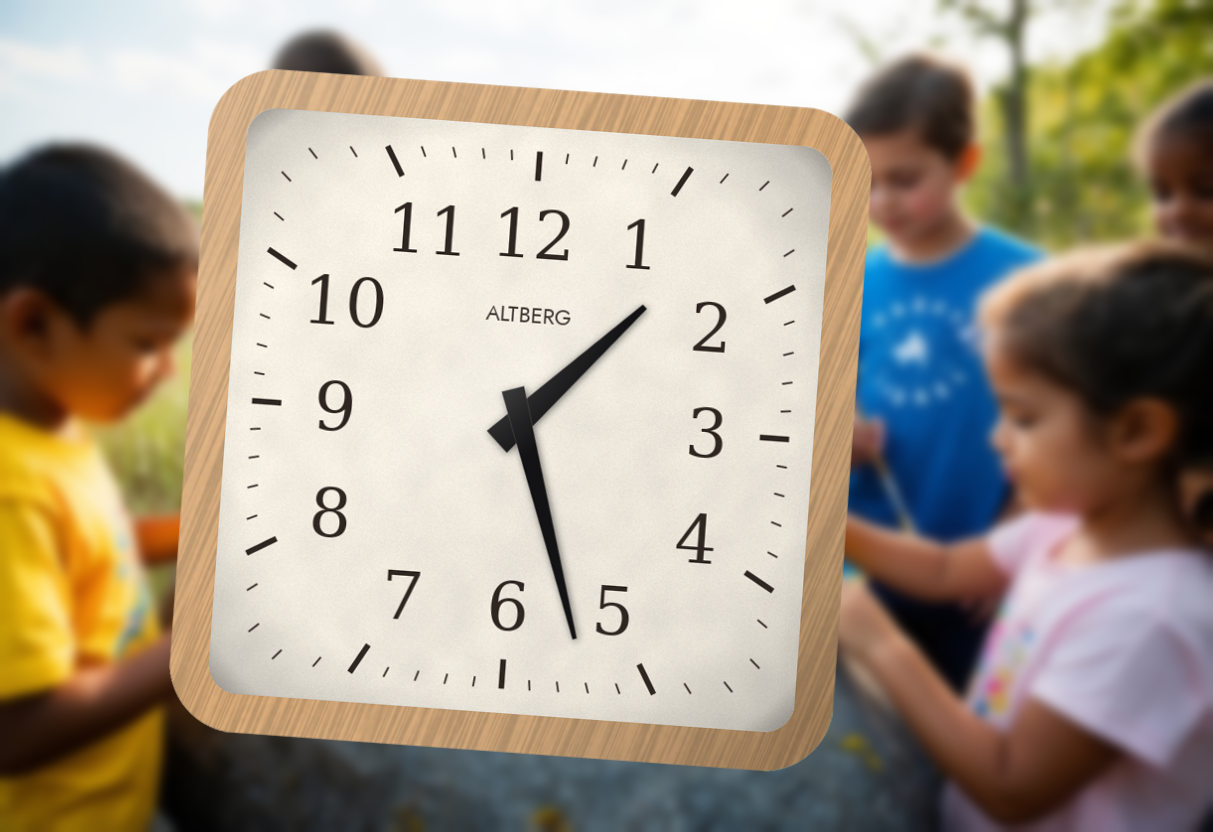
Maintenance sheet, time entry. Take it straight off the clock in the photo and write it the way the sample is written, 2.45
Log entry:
1.27
